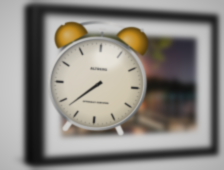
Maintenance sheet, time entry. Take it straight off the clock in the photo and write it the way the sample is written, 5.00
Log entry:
7.38
